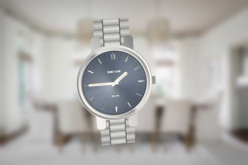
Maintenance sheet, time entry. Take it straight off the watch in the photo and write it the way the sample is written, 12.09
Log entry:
1.45
